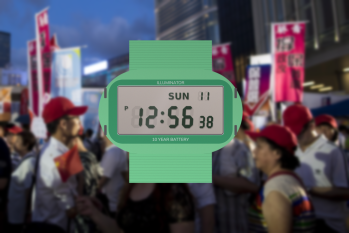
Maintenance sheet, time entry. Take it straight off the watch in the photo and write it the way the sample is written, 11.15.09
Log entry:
12.56.38
